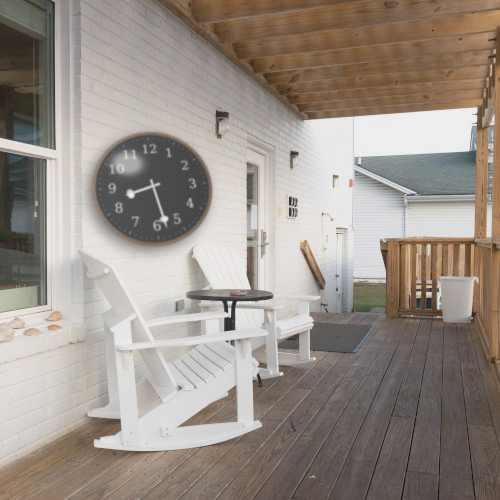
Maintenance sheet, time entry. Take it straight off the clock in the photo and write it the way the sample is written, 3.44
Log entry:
8.28
